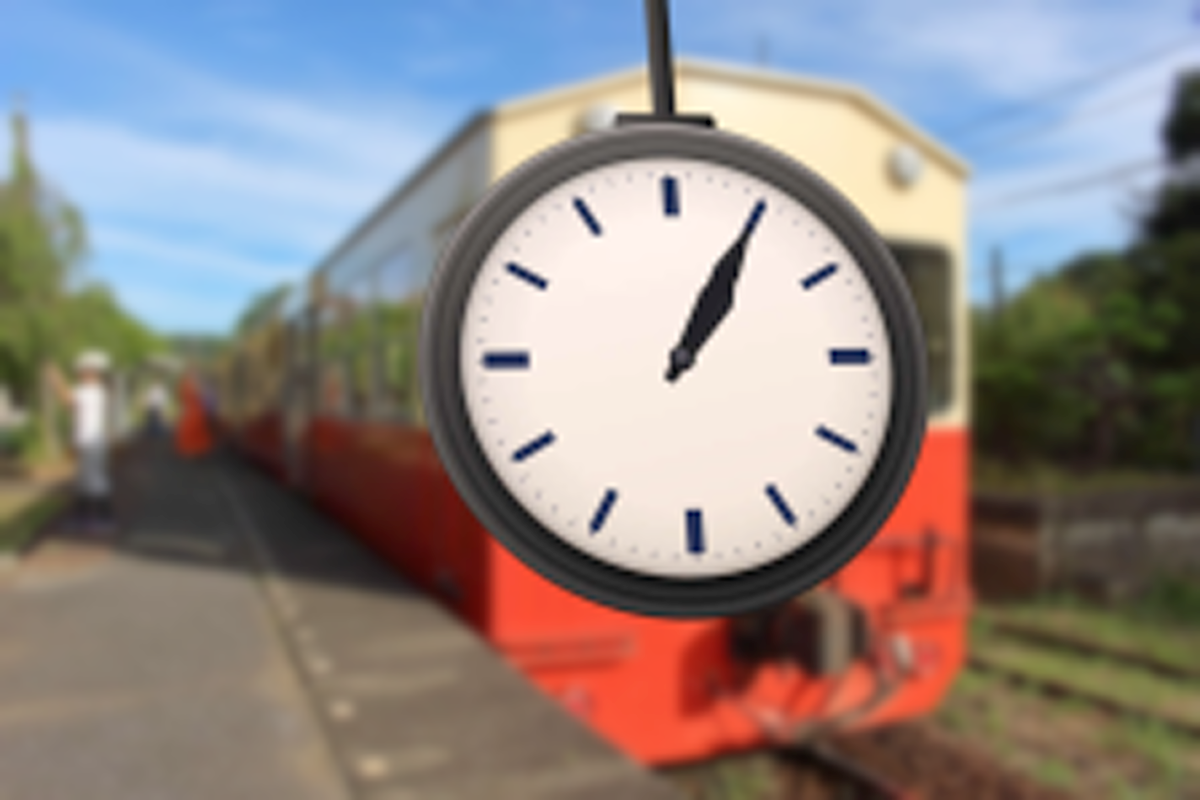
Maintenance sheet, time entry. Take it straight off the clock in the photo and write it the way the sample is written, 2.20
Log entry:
1.05
